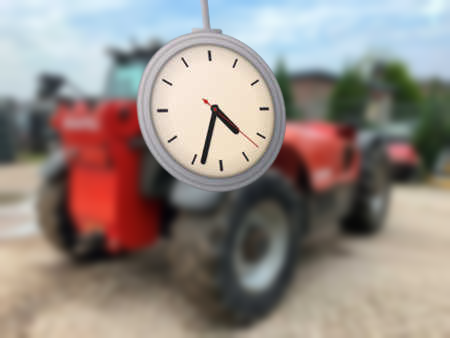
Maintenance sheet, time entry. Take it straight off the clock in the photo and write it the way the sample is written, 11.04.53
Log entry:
4.33.22
